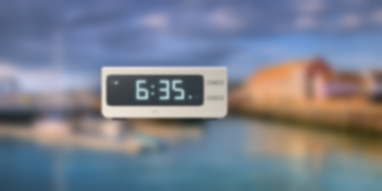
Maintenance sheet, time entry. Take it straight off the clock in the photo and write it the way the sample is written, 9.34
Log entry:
6.35
